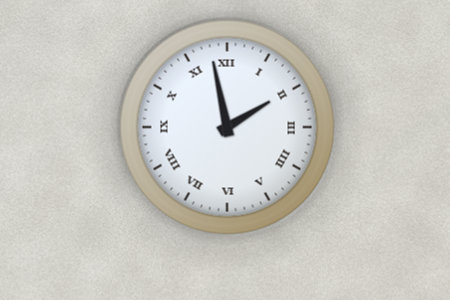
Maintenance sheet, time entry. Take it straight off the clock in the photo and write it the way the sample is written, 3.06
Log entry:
1.58
